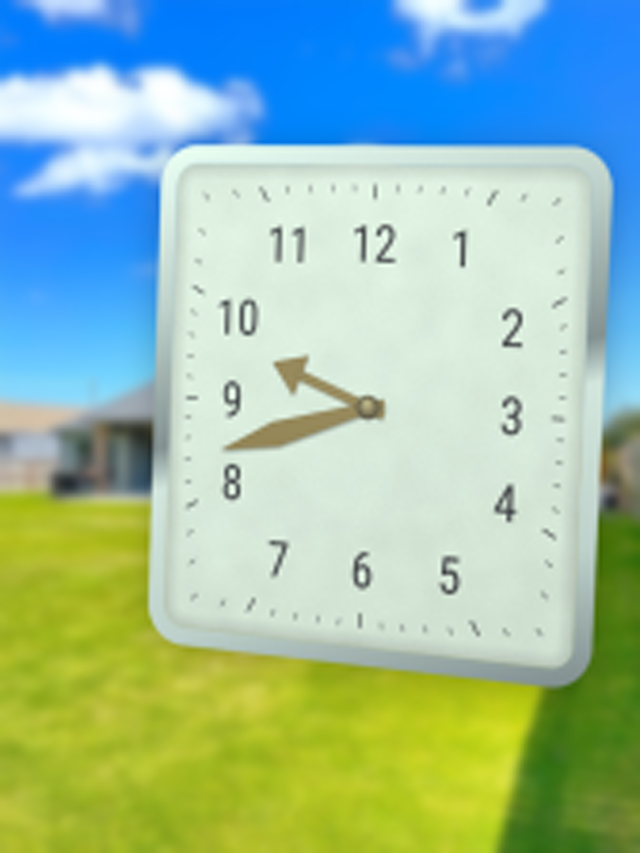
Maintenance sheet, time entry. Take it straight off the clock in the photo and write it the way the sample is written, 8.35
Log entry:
9.42
